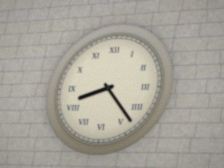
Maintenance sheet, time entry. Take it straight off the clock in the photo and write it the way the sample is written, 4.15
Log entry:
8.23
